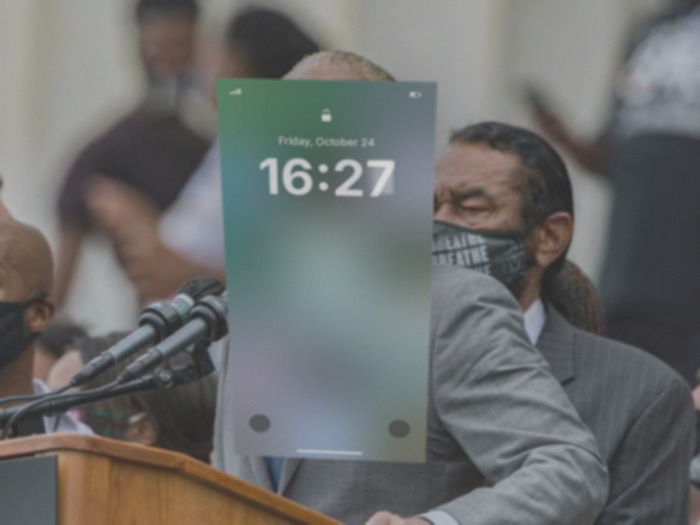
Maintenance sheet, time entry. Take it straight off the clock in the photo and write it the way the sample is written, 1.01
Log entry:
16.27
